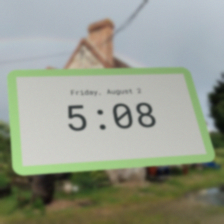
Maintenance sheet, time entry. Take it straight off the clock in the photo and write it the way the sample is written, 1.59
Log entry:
5.08
